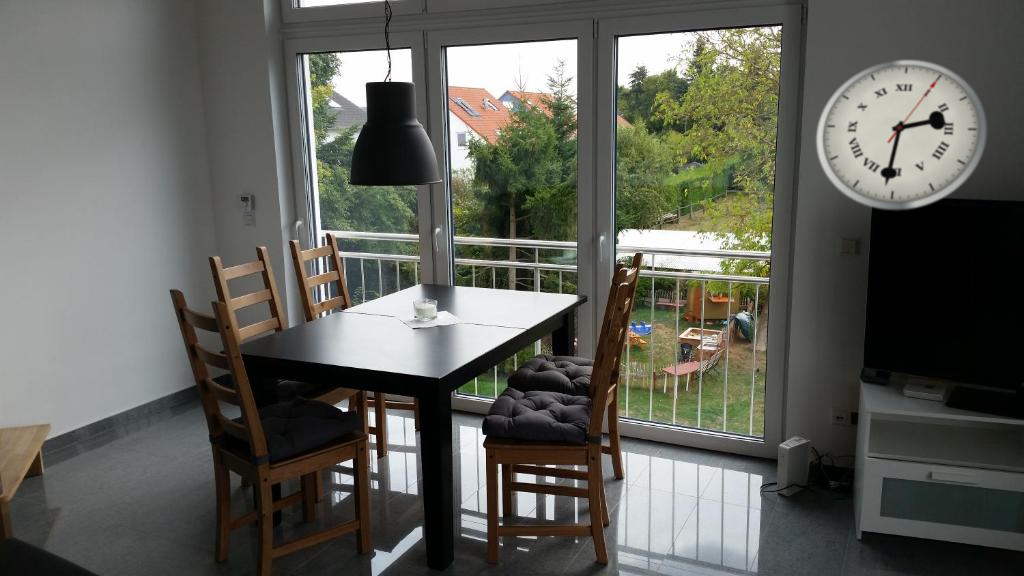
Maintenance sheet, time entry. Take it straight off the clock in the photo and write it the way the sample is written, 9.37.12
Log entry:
2.31.05
